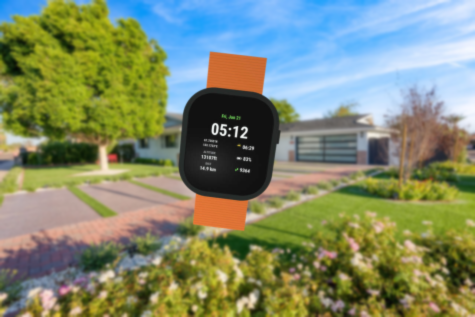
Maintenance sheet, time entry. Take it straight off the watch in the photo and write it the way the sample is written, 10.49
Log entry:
5.12
